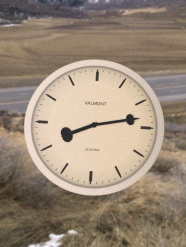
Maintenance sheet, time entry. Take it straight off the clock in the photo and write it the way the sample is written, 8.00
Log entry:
8.13
